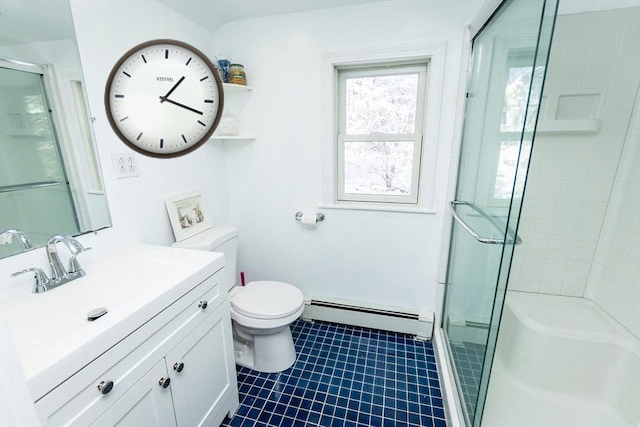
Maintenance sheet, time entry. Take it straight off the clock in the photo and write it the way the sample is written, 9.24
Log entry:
1.18
